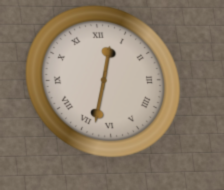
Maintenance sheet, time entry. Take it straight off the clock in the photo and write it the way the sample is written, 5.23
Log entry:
12.33
